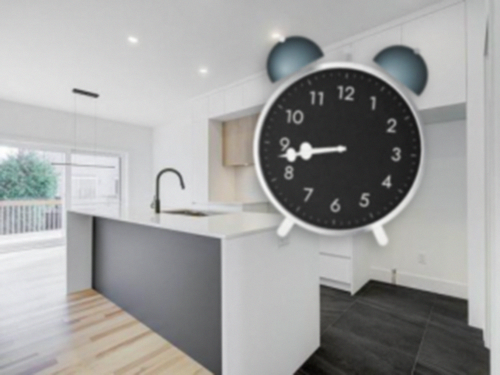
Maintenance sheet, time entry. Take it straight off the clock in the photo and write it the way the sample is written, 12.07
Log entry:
8.43
